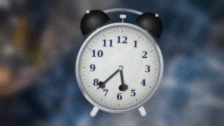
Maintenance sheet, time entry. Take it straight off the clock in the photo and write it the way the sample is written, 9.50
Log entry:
5.38
